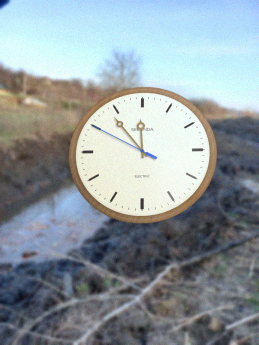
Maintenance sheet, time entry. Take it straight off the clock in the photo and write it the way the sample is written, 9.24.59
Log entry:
11.53.50
